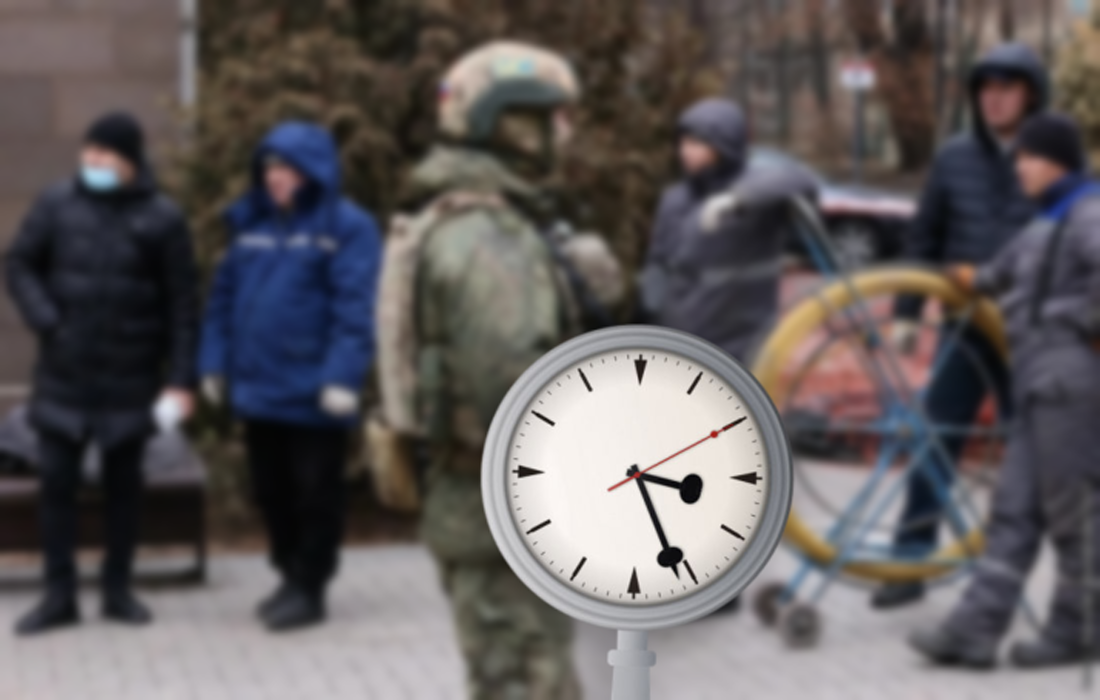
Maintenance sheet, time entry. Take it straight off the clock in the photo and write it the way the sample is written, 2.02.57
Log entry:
3.26.10
